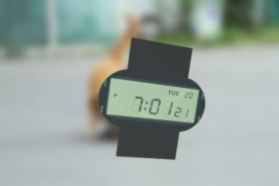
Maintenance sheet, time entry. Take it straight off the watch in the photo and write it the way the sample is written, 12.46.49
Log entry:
7.01.21
